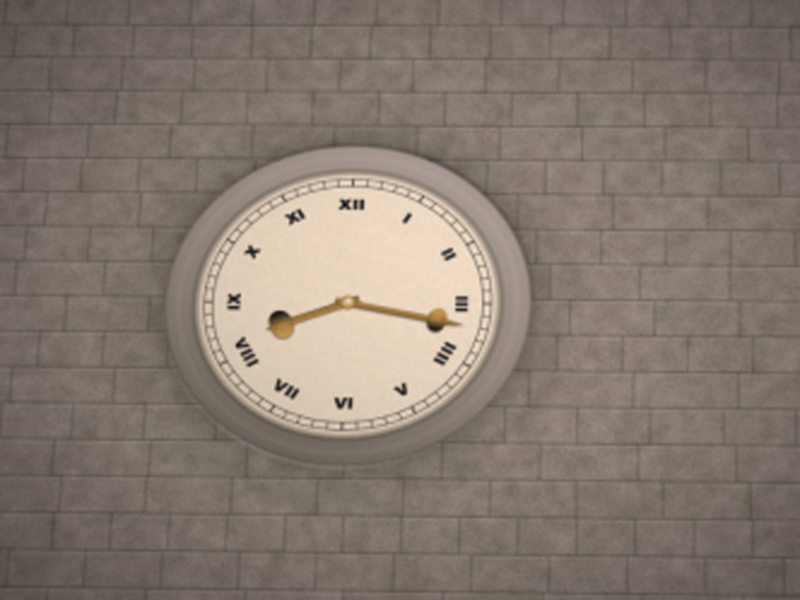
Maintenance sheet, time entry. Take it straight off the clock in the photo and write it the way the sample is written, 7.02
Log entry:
8.17
